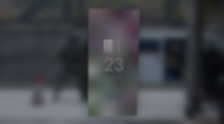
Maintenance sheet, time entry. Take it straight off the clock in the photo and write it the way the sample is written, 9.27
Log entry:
11.23
